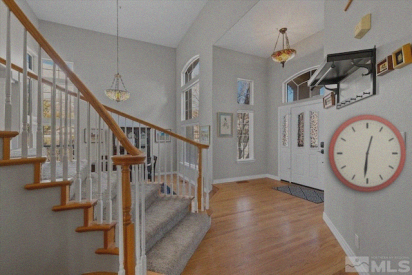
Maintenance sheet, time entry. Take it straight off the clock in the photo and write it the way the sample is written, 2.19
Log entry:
12.31
